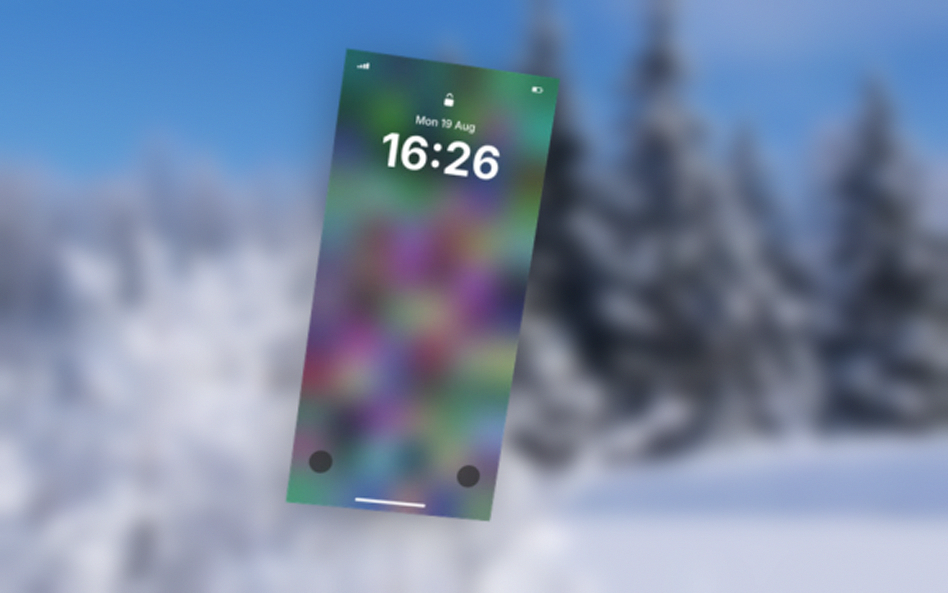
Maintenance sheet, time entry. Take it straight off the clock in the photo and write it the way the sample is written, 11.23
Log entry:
16.26
